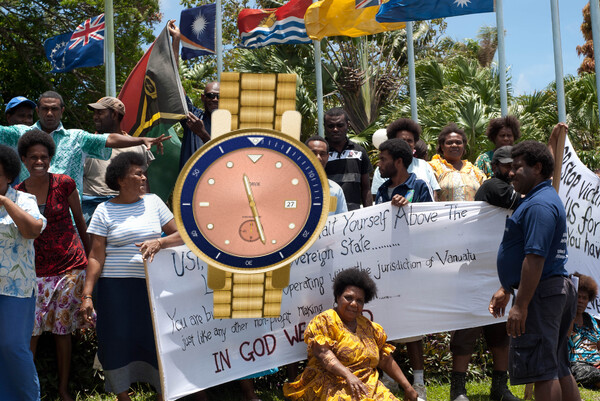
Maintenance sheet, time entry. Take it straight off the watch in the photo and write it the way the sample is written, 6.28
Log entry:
11.27
